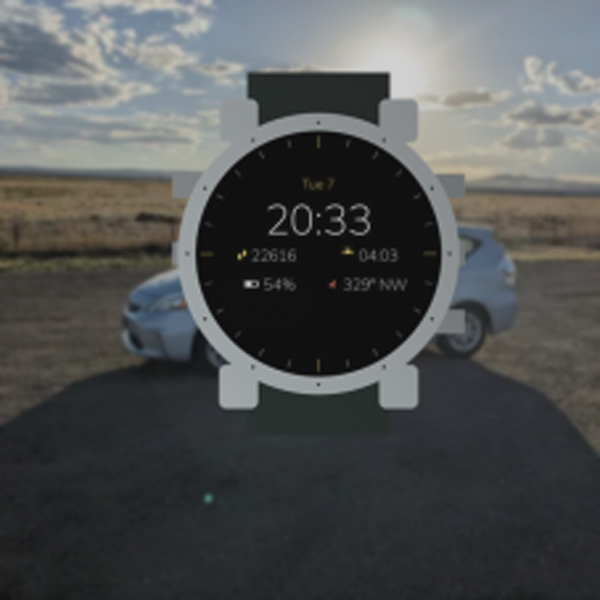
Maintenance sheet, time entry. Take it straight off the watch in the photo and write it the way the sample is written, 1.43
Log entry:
20.33
